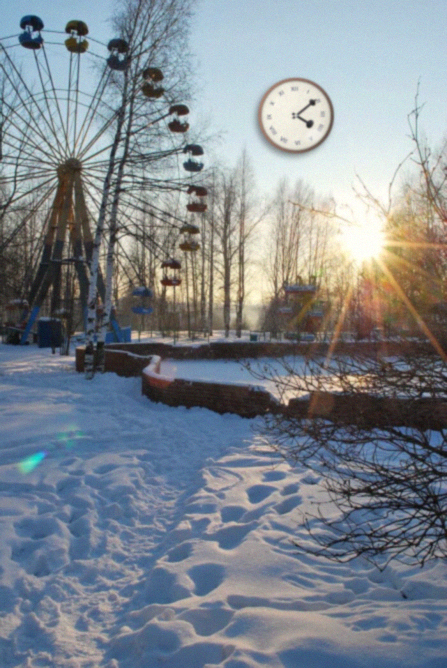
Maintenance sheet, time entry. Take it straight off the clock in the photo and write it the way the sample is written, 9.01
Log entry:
4.09
